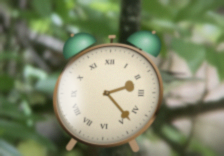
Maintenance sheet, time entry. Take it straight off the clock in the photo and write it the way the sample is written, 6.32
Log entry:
2.23
